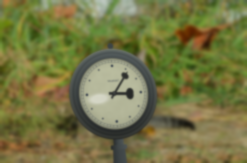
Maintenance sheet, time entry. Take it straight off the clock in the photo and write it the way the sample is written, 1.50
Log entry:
3.06
